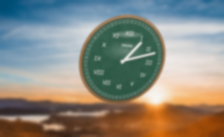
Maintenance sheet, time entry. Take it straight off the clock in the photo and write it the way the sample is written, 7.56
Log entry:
1.12
